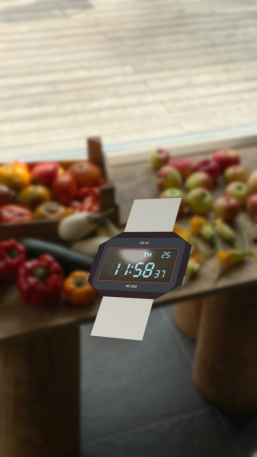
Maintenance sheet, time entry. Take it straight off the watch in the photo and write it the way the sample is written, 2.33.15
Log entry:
11.58.37
